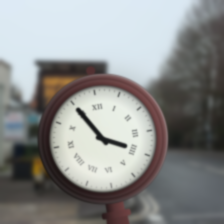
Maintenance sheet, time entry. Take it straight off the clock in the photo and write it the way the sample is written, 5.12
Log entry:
3.55
